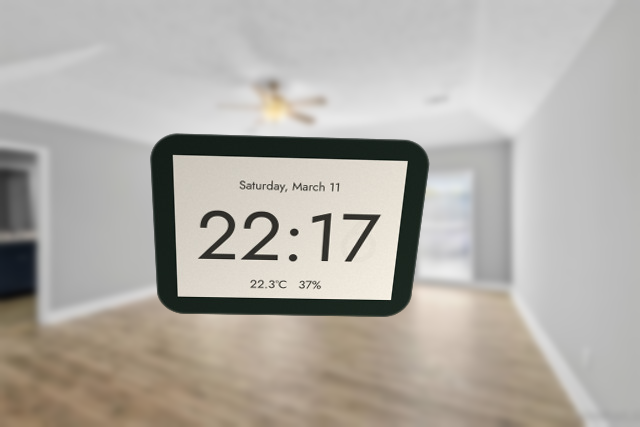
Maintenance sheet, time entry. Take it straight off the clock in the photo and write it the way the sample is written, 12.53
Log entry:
22.17
